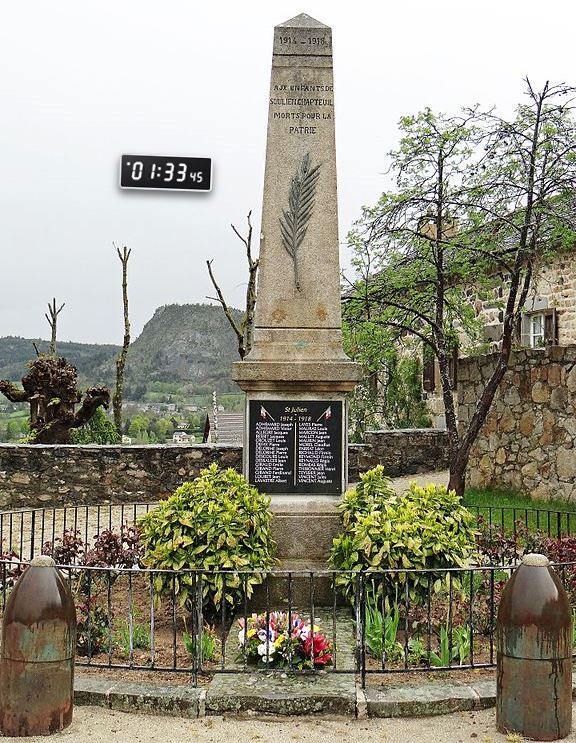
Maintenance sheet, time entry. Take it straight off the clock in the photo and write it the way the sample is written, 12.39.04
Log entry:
1.33.45
